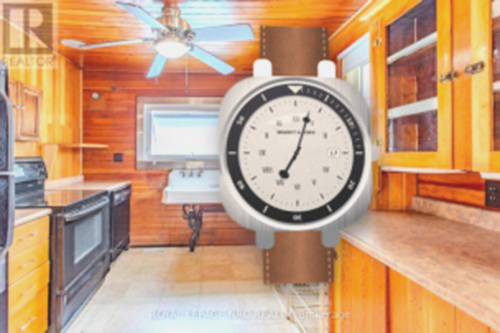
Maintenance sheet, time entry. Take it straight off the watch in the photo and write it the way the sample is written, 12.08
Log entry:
7.03
